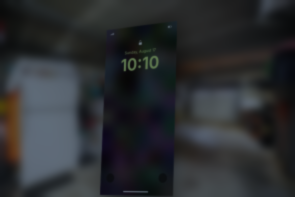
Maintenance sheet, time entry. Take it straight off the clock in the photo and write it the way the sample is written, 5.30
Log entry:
10.10
